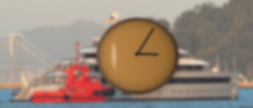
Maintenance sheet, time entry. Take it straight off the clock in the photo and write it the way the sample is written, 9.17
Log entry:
3.05
